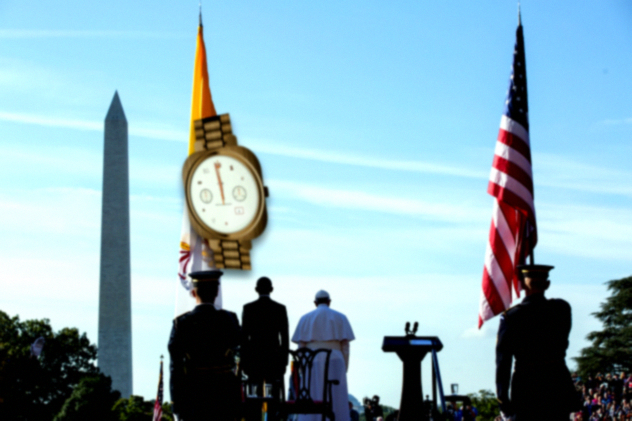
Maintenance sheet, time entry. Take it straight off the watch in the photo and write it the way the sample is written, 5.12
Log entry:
11.59
